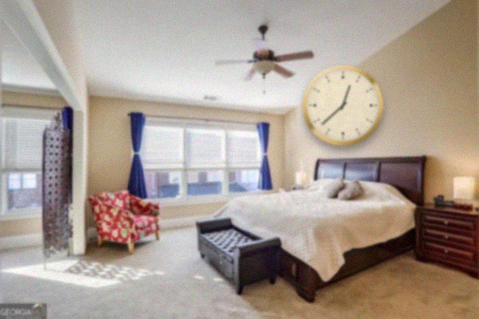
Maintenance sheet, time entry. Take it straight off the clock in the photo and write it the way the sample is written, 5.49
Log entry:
12.38
